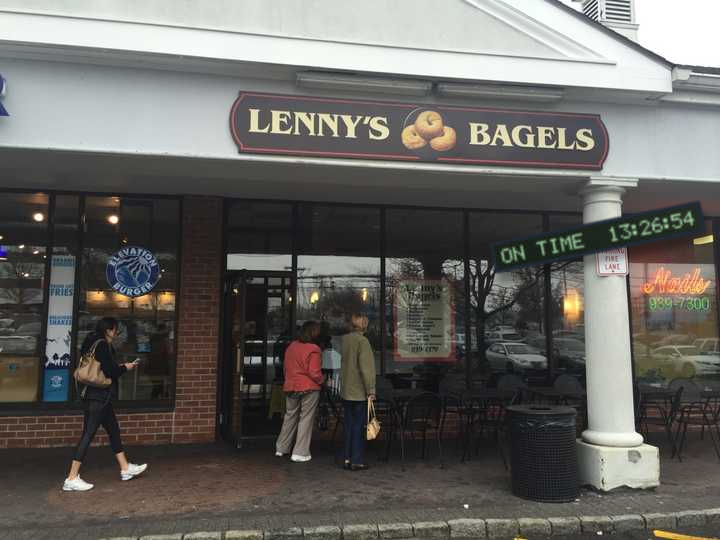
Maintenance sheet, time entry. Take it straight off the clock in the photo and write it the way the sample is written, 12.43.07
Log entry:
13.26.54
